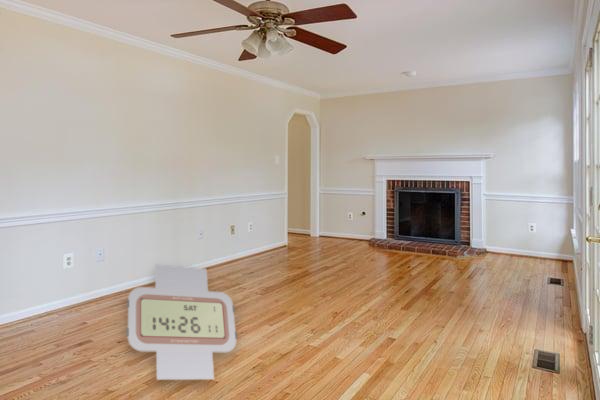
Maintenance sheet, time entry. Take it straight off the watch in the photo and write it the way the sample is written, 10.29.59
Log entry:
14.26.11
